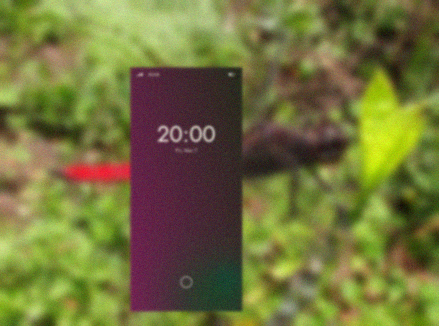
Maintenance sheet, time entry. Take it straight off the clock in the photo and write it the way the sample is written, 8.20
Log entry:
20.00
